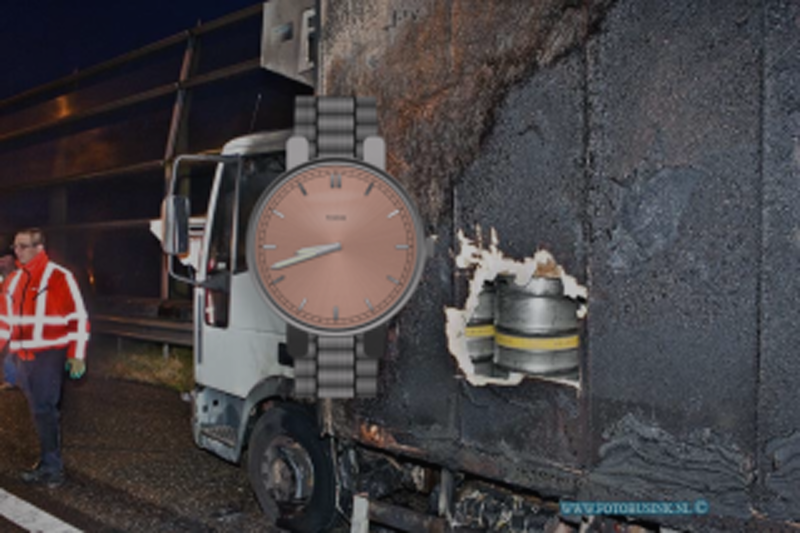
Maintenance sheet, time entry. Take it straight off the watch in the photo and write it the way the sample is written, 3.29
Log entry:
8.42
